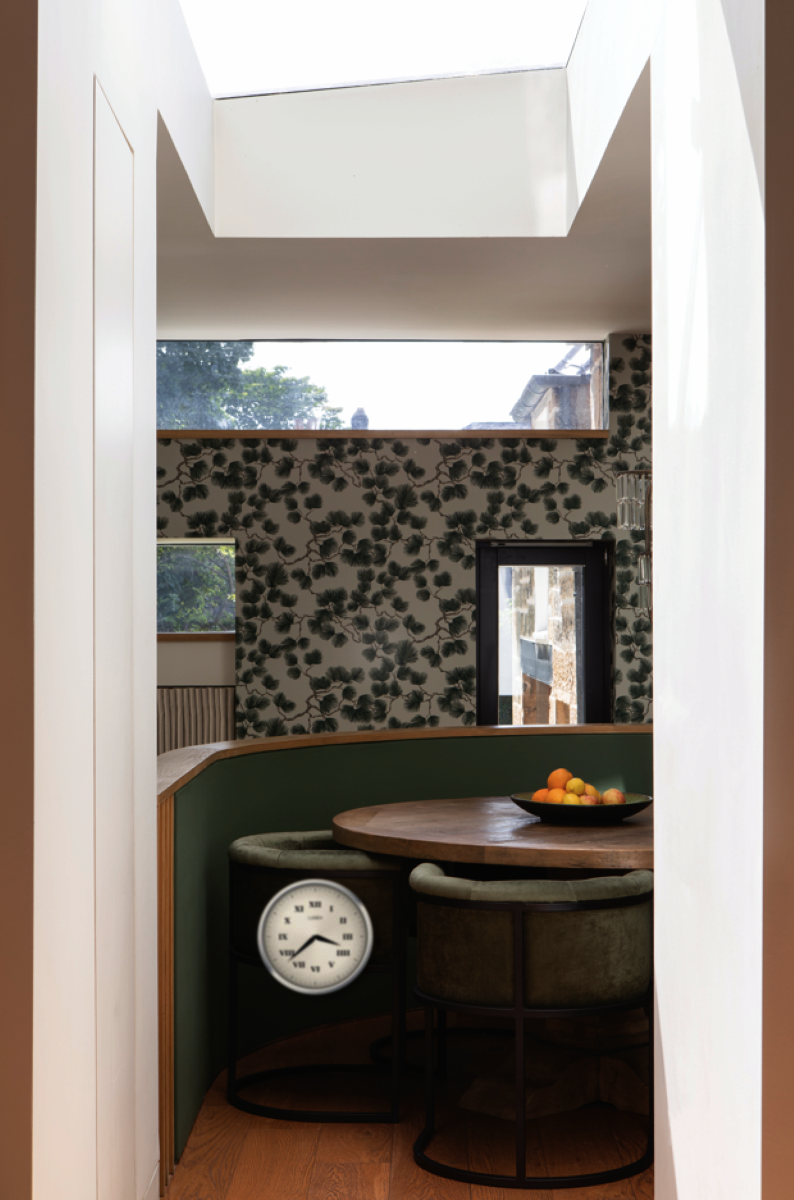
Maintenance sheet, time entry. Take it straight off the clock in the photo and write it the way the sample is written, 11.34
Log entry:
3.38
